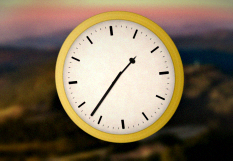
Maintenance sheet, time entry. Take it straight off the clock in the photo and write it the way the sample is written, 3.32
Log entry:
1.37
